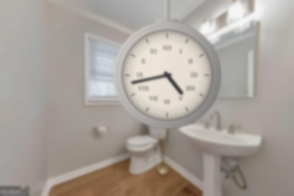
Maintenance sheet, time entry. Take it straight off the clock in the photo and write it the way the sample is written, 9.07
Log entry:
4.43
